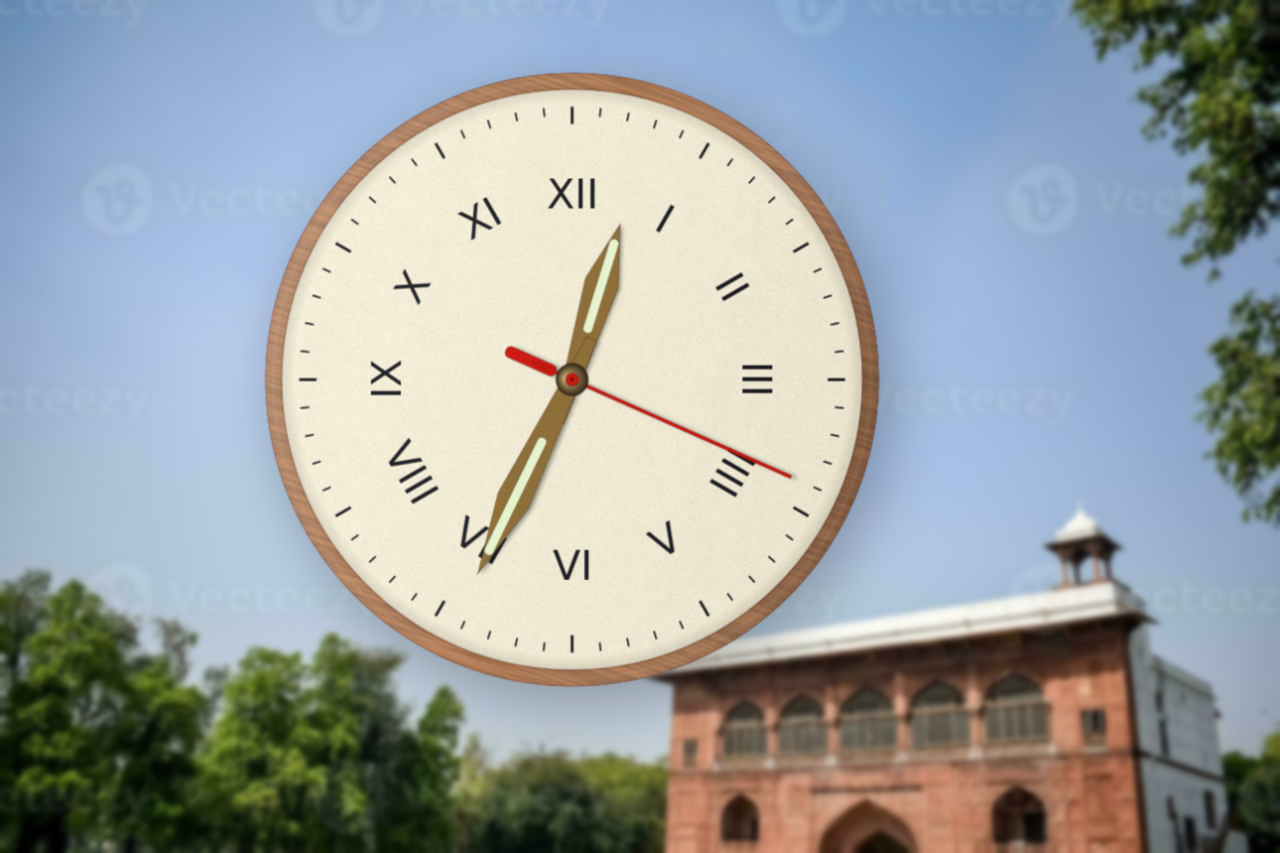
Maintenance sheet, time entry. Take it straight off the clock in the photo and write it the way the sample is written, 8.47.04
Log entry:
12.34.19
